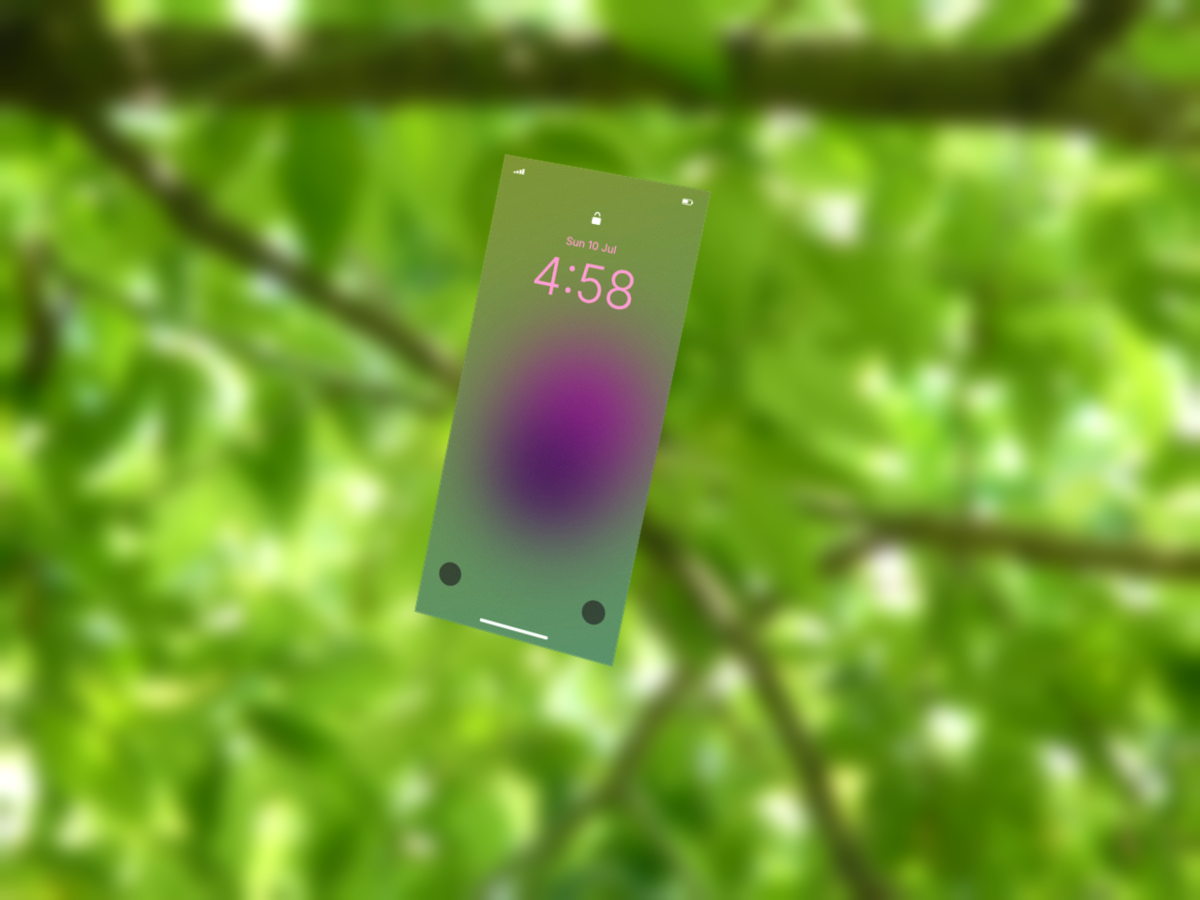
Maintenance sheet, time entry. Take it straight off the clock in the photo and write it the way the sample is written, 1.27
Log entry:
4.58
